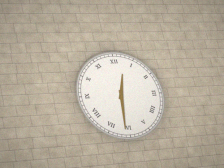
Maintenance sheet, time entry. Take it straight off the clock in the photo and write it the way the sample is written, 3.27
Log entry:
12.31
